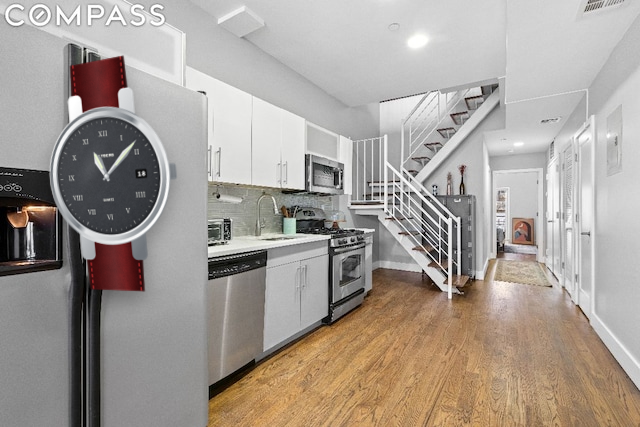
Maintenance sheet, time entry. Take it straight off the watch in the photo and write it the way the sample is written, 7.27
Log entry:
11.08
